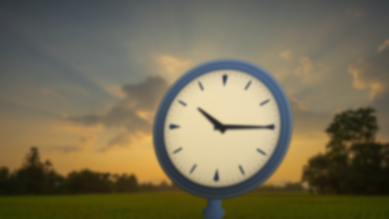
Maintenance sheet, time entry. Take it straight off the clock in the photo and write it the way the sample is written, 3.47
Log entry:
10.15
